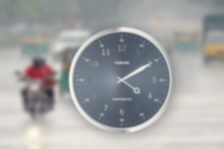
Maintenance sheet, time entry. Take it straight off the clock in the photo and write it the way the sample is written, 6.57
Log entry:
4.10
